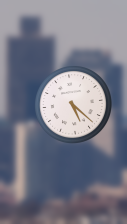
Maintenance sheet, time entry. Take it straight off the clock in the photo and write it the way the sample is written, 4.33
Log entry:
5.23
